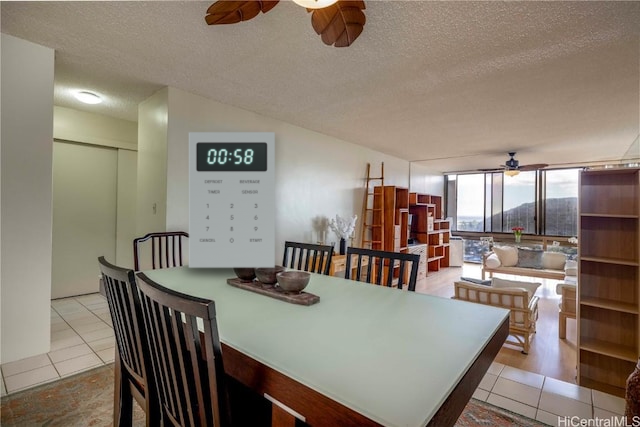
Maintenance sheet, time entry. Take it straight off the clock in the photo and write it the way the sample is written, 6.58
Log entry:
0.58
